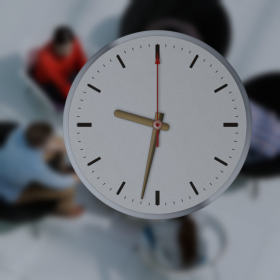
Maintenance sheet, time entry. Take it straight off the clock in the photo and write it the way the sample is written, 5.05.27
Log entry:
9.32.00
